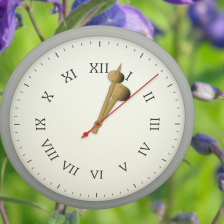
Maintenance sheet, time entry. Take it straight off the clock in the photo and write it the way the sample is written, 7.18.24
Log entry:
1.03.08
